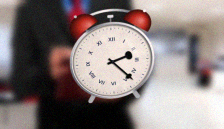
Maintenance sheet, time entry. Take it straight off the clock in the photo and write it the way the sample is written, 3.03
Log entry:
2.23
